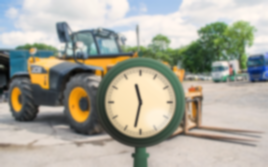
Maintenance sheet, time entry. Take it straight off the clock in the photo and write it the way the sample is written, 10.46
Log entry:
11.32
